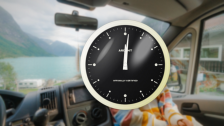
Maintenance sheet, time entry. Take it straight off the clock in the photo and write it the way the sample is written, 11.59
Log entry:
12.01
